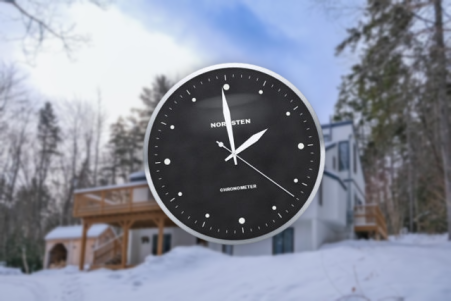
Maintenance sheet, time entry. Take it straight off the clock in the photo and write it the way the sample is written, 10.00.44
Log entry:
1.59.22
